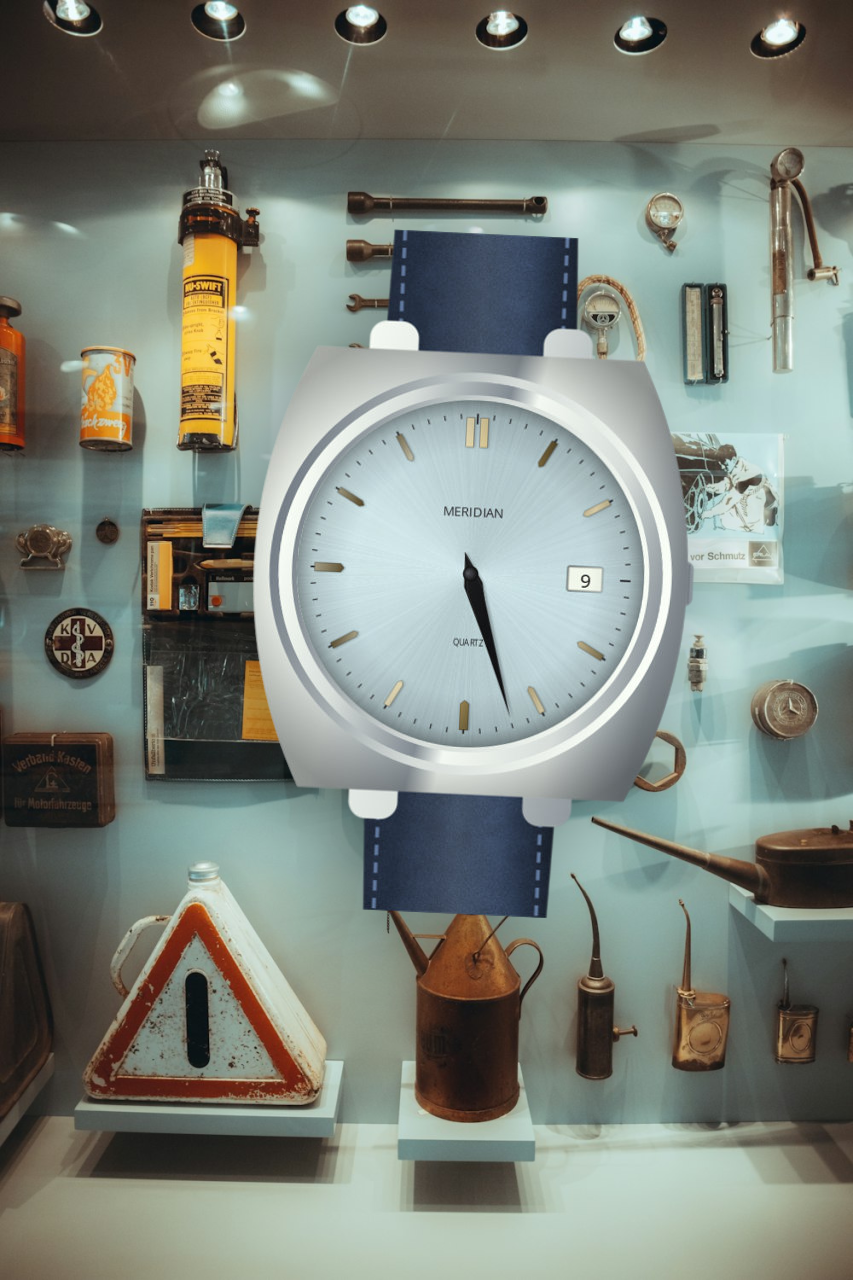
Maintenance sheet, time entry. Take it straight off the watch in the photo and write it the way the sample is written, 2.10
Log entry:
5.27
